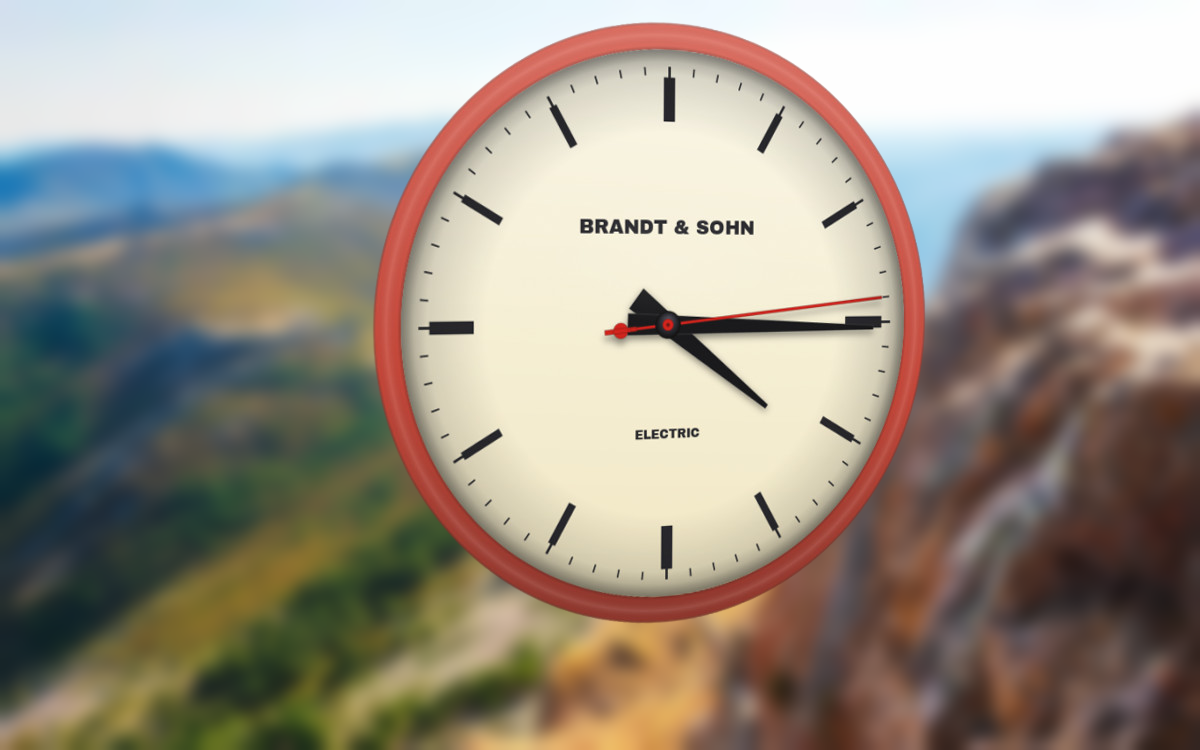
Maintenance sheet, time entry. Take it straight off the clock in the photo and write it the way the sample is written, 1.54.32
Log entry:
4.15.14
